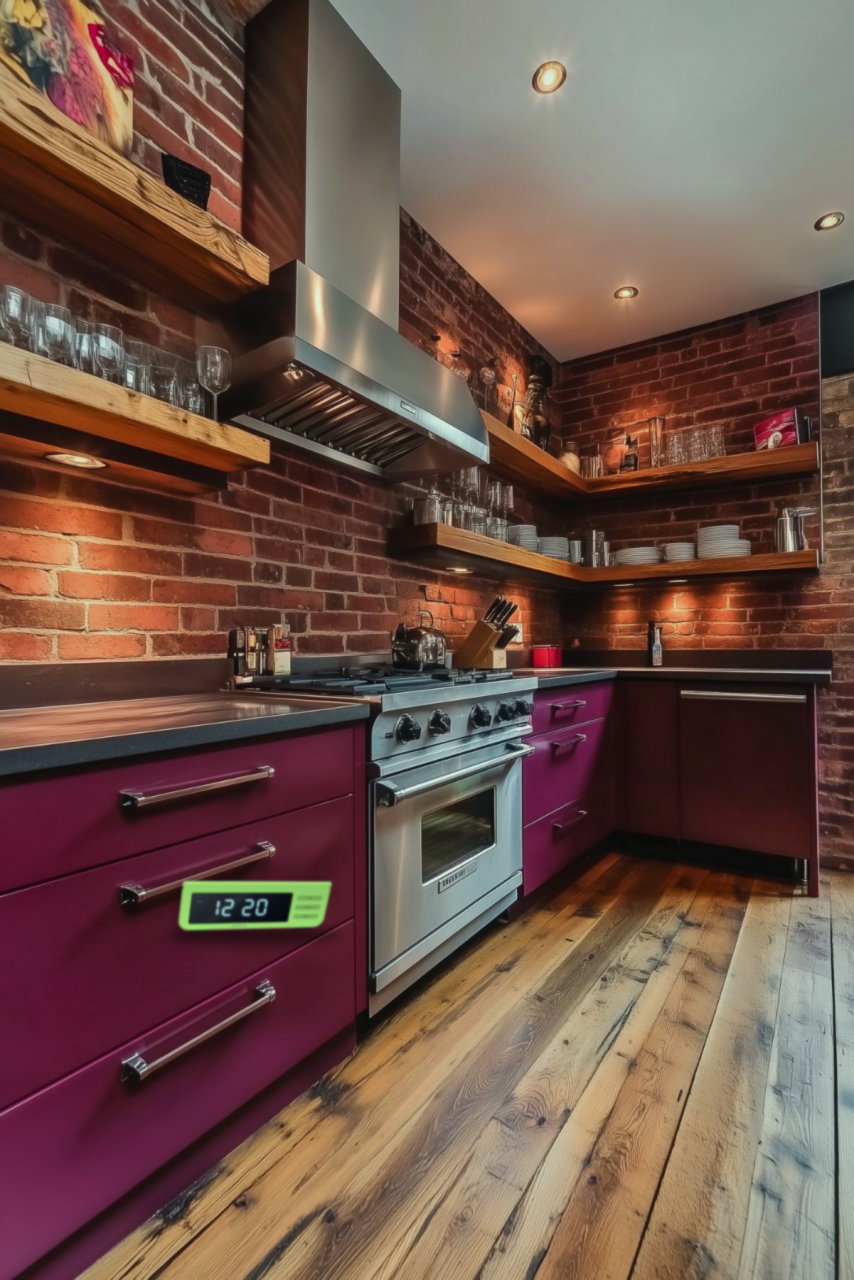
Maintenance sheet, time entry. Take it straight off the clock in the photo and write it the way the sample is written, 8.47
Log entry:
12.20
